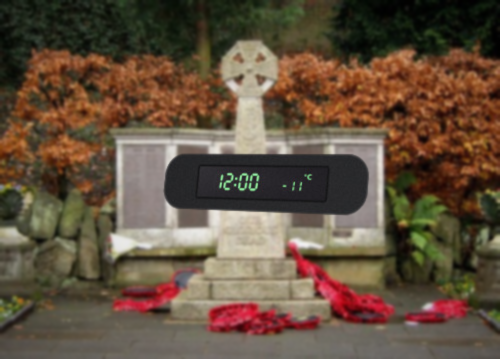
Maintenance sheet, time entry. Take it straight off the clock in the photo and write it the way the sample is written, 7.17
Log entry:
12.00
